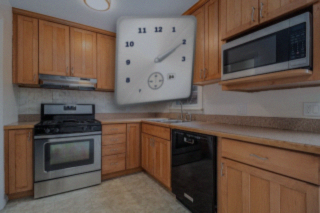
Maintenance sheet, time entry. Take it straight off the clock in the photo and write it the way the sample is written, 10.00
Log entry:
2.10
